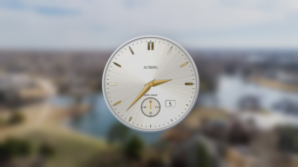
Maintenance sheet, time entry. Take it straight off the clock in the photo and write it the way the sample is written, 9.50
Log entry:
2.37
